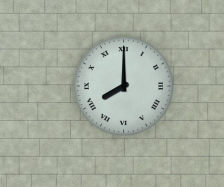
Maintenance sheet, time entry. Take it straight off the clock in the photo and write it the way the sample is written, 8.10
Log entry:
8.00
